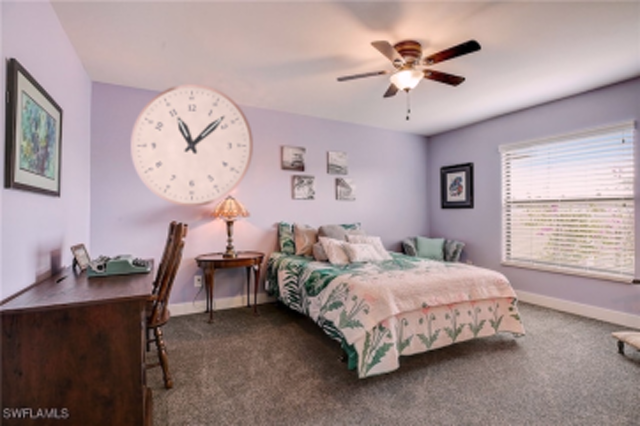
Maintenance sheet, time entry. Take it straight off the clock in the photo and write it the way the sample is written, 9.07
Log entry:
11.08
